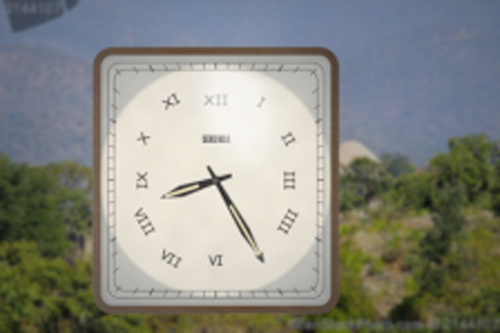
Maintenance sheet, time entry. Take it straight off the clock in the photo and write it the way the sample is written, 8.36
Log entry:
8.25
